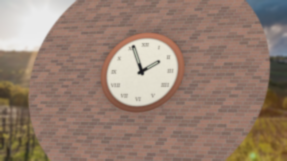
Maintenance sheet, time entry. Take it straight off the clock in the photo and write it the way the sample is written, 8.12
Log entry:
1.56
